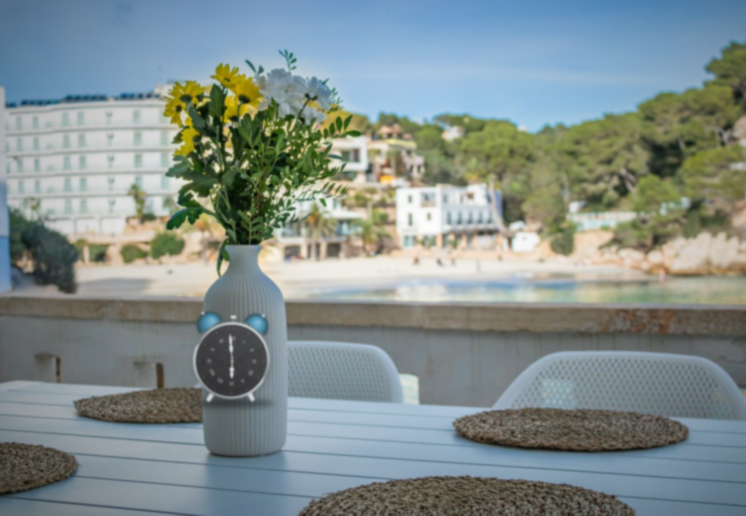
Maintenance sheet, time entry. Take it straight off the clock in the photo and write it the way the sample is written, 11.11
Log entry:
5.59
